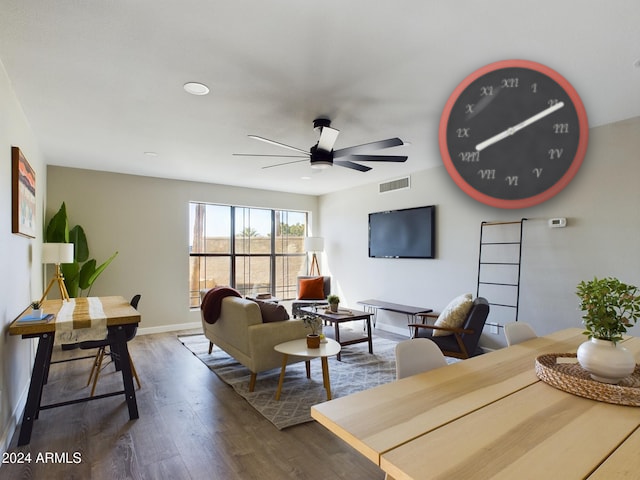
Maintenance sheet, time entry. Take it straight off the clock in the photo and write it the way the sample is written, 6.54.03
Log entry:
8.10.40
